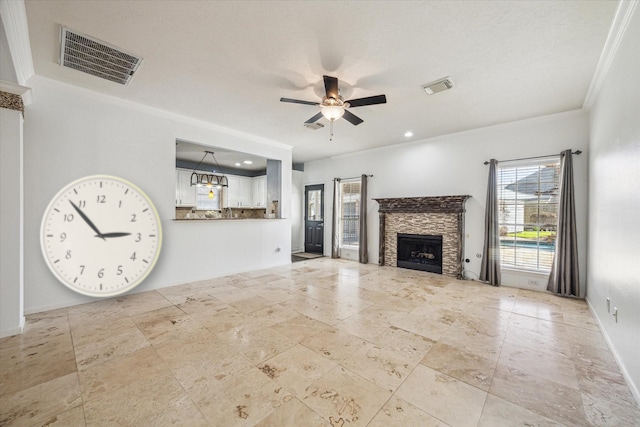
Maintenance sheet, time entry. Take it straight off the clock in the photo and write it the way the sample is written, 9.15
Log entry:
2.53
